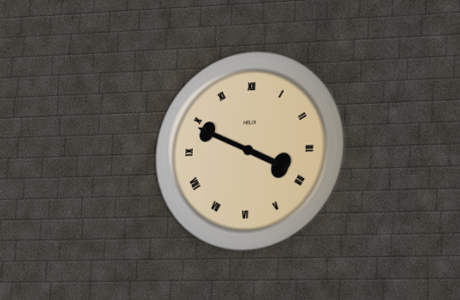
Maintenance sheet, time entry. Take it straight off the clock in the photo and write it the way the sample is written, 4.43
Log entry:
3.49
